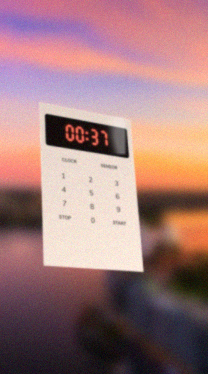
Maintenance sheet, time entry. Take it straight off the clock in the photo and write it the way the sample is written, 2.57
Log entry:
0.37
